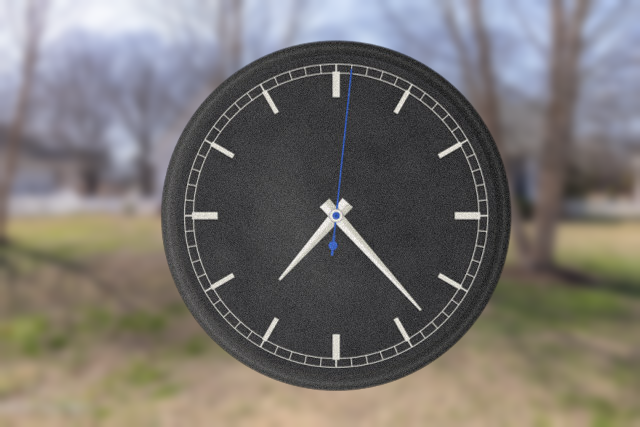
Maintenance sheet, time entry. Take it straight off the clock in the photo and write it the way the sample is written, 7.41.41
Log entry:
7.23.01
